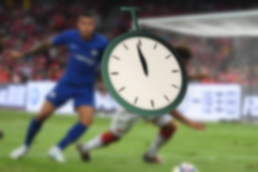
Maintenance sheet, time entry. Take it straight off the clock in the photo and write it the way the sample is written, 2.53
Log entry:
11.59
